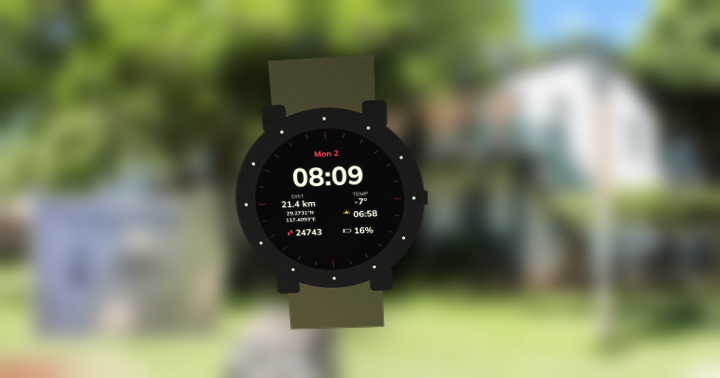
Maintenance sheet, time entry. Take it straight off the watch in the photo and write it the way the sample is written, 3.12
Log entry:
8.09
